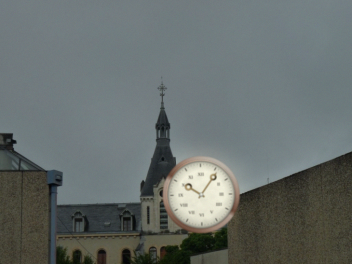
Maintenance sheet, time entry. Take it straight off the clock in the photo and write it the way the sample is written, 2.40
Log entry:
10.06
